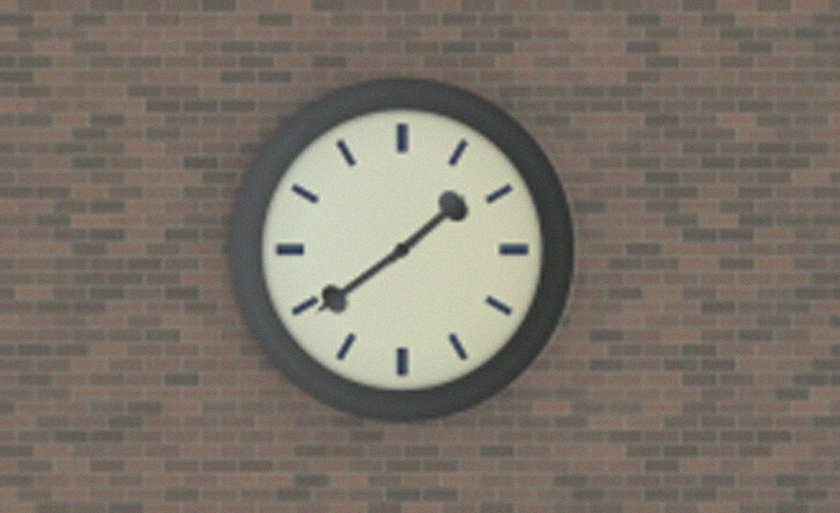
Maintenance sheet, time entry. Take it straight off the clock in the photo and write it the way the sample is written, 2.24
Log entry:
1.39
